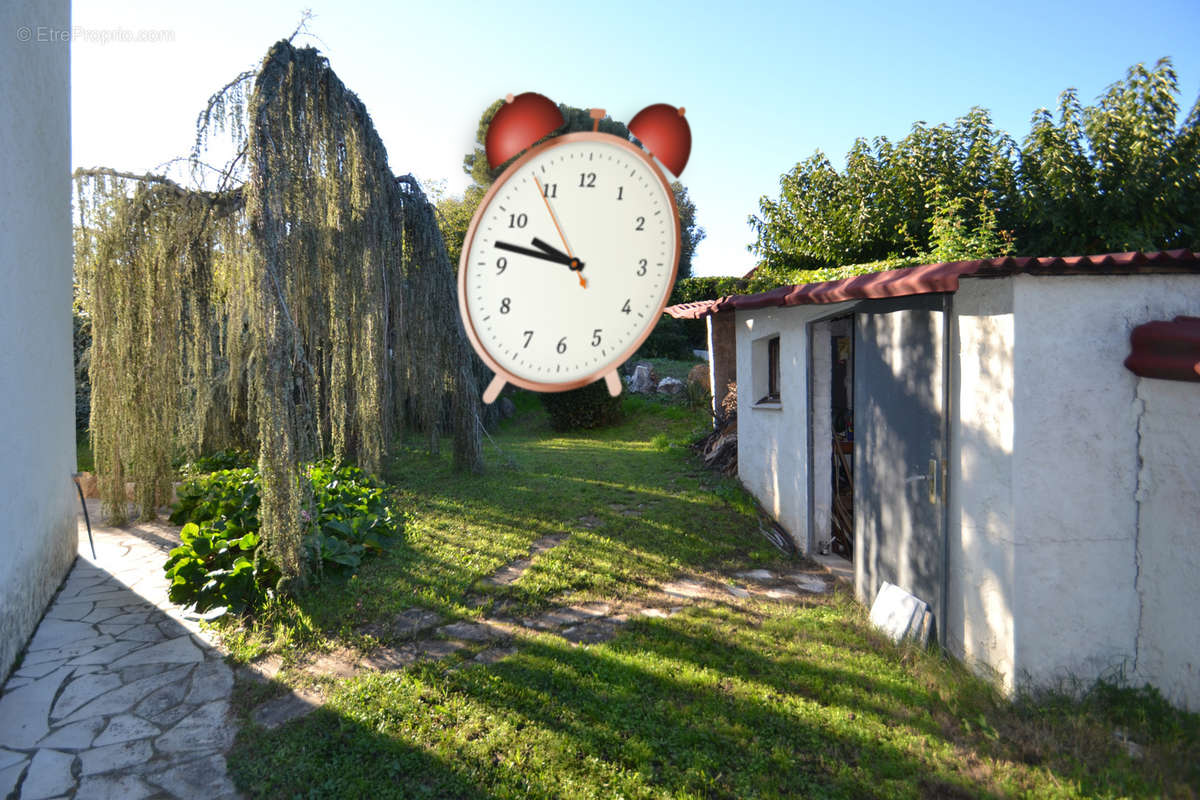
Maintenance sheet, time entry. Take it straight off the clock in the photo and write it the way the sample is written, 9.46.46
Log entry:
9.46.54
